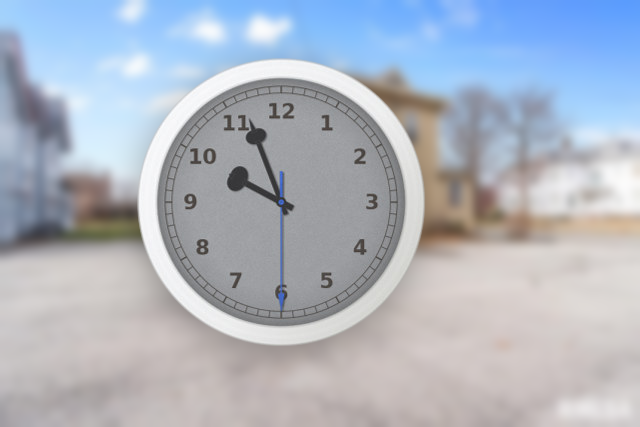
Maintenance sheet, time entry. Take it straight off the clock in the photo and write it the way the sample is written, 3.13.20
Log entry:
9.56.30
